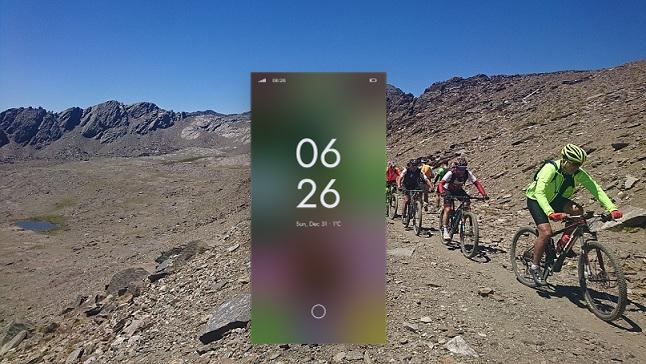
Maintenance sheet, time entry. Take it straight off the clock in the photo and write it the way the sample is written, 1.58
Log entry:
6.26
